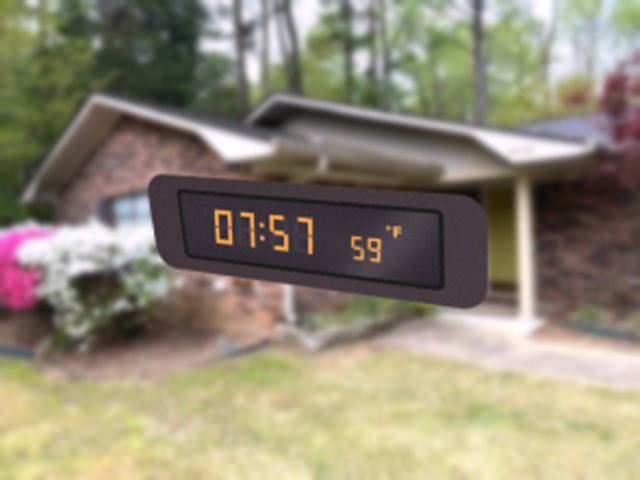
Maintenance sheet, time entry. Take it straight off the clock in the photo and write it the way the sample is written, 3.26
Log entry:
7.57
